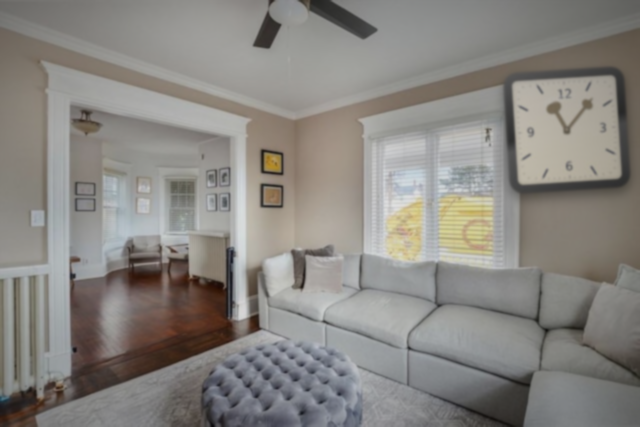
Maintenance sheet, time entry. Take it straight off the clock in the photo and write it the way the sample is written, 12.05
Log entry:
11.07
